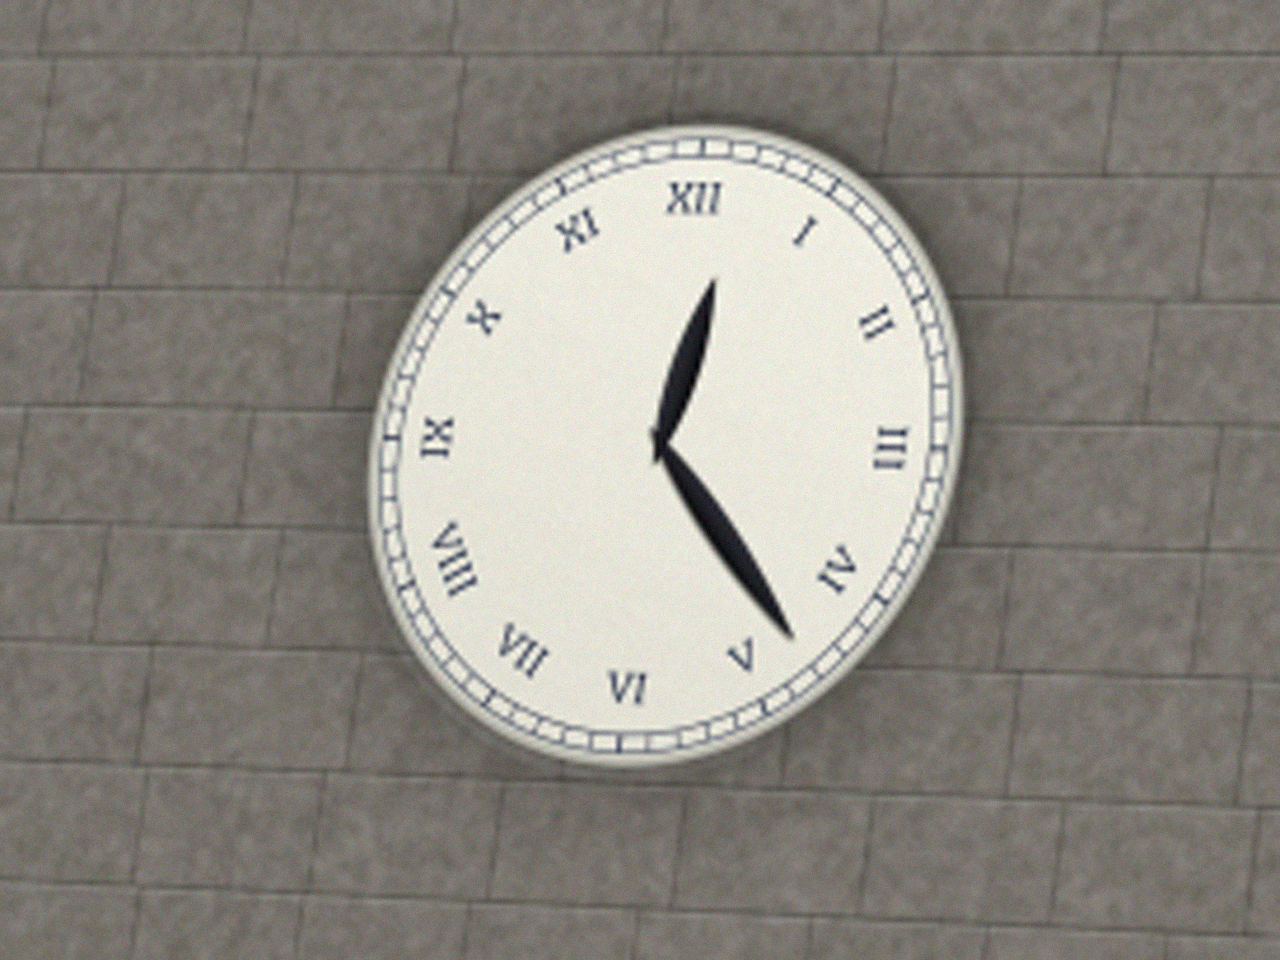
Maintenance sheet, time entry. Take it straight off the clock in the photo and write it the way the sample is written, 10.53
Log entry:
12.23
